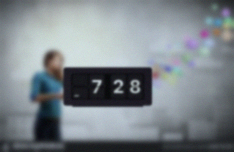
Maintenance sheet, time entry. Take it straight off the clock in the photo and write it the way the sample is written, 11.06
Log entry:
7.28
